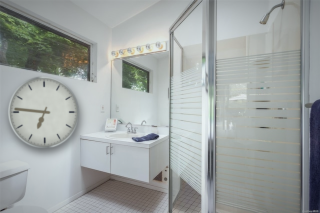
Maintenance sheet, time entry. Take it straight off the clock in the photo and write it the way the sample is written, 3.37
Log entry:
6.46
